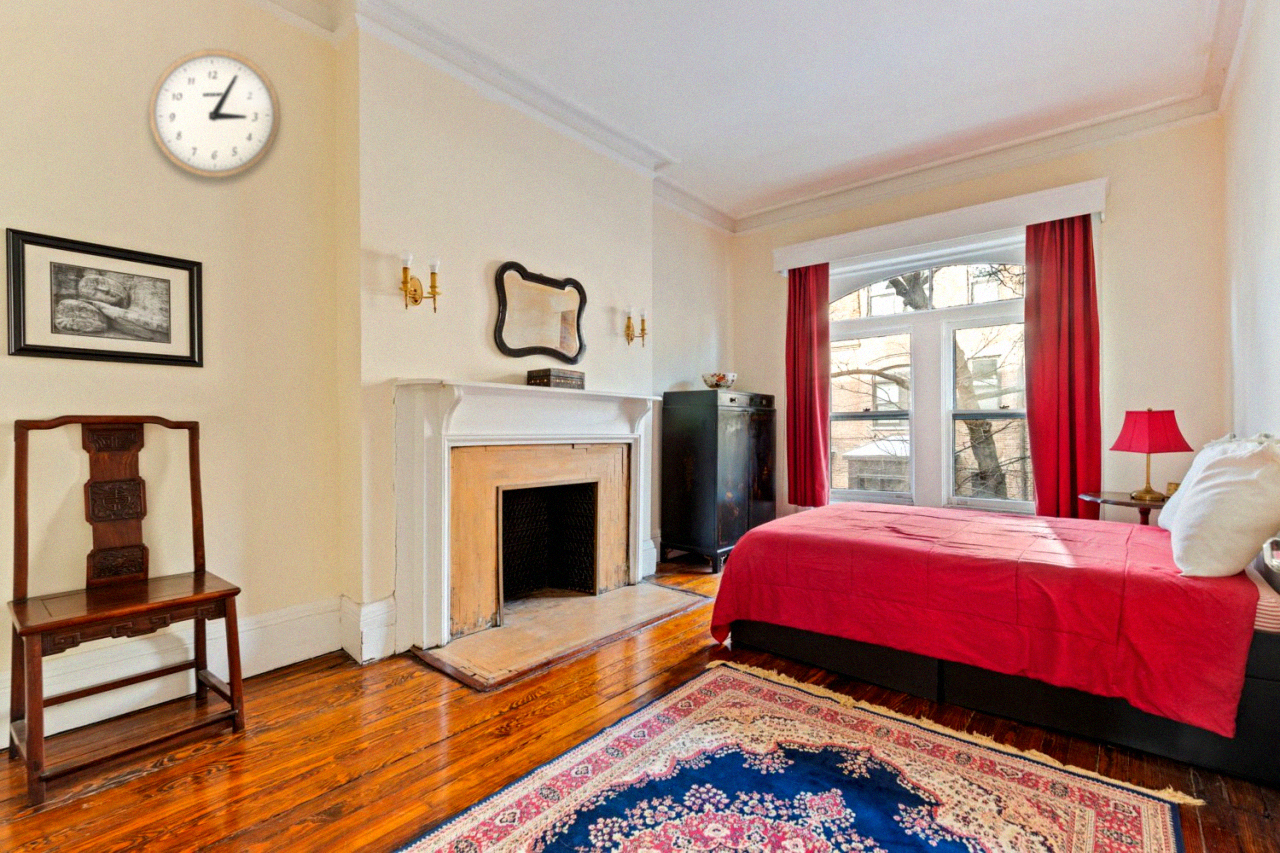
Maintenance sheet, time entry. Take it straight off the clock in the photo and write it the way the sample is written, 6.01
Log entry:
3.05
